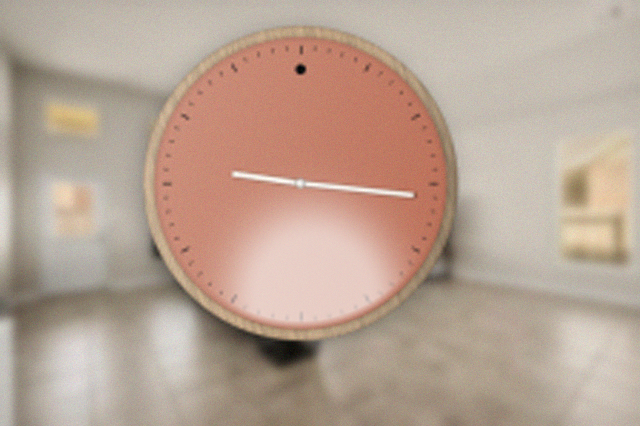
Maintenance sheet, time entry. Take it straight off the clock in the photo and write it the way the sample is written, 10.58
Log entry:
9.16
